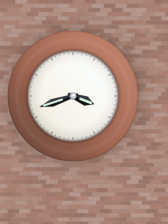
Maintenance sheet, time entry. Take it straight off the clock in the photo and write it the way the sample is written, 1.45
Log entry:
3.42
